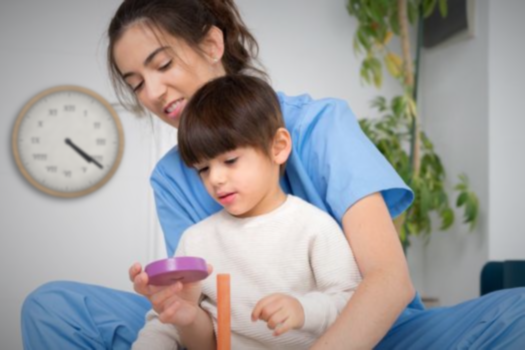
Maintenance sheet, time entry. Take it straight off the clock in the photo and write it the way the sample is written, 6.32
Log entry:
4.21
